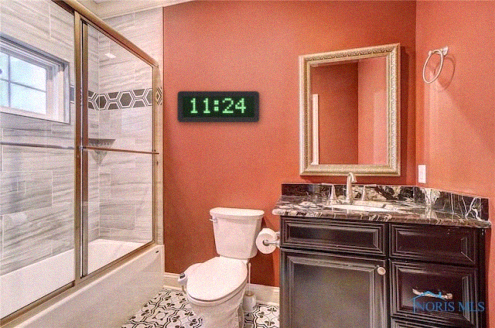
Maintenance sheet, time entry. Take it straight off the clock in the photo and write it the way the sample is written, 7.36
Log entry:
11.24
